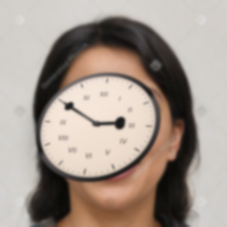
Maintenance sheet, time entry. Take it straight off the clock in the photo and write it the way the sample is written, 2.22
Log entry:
2.50
